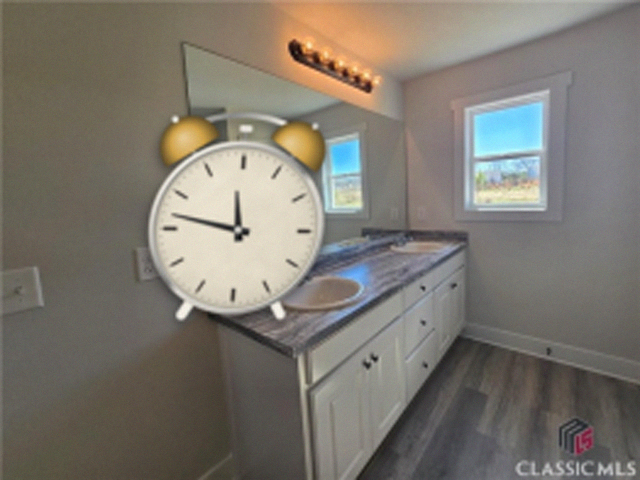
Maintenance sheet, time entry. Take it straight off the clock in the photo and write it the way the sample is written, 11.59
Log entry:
11.47
